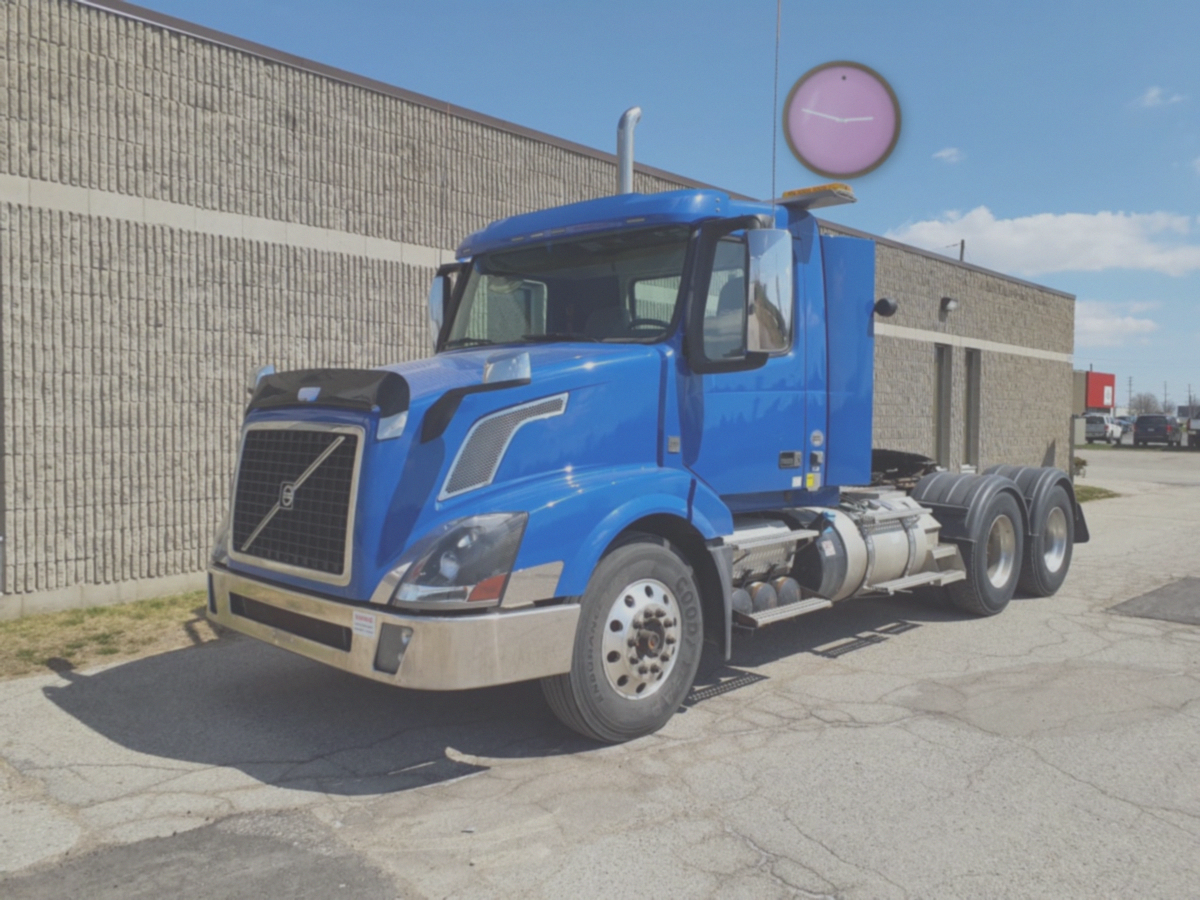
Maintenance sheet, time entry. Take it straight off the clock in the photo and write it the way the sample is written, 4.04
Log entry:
2.47
